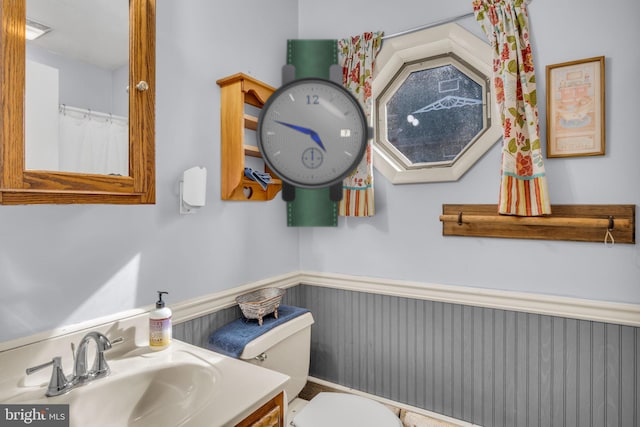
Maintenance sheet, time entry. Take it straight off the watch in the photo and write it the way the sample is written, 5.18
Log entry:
4.48
